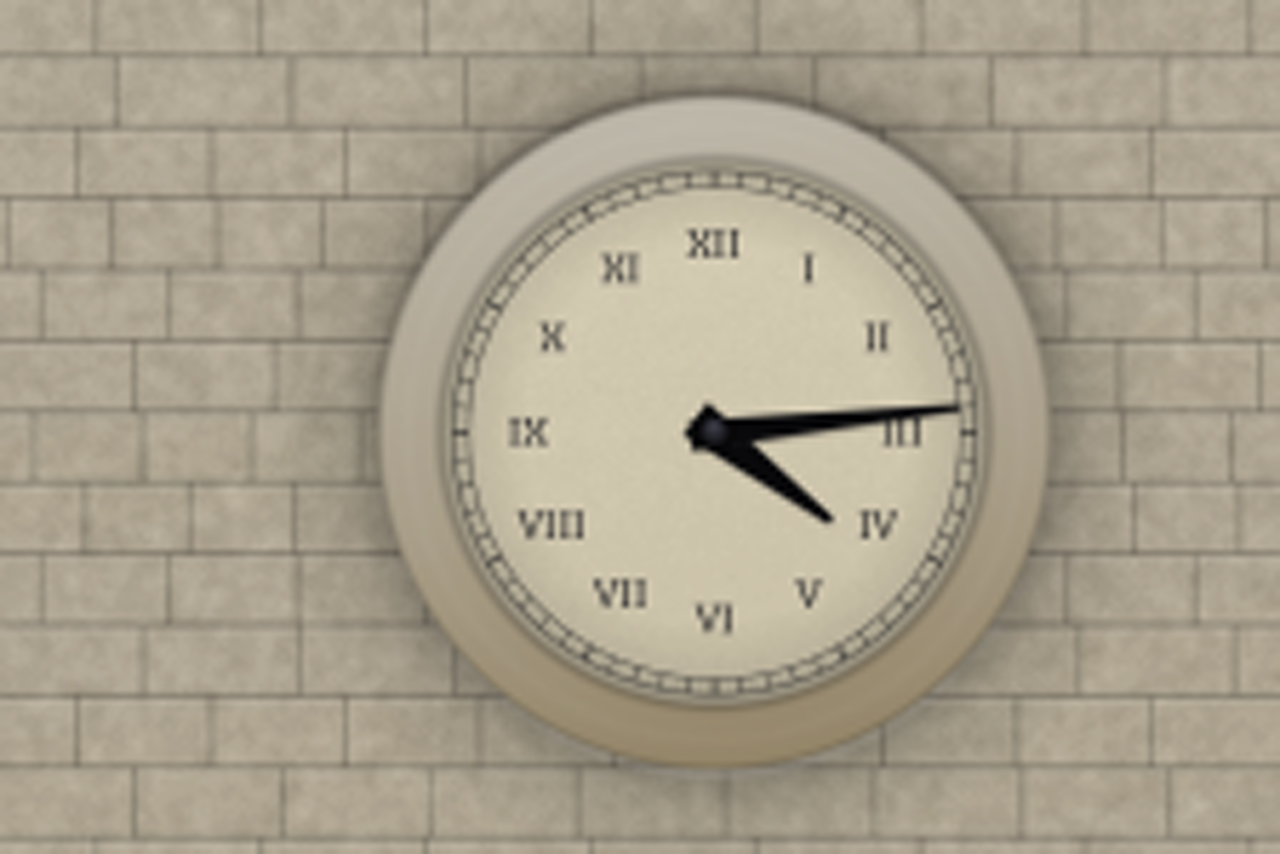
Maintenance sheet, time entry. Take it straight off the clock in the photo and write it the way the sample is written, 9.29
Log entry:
4.14
